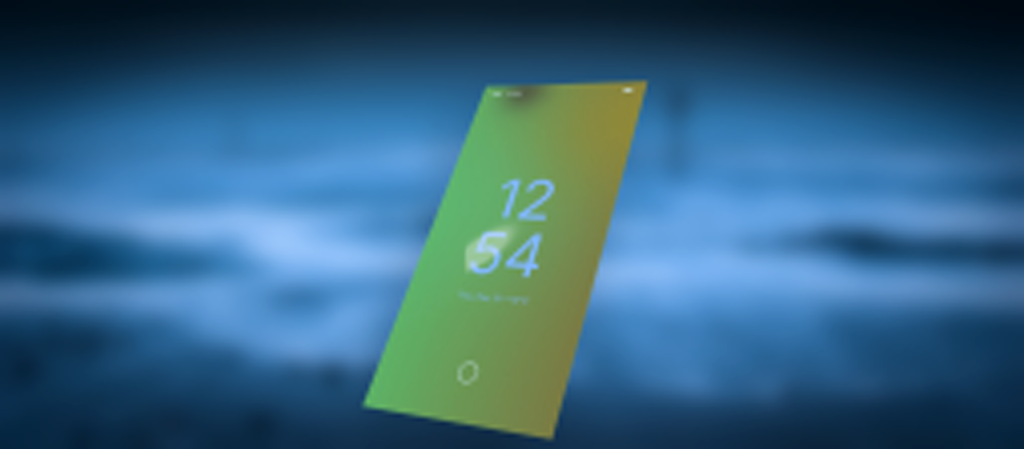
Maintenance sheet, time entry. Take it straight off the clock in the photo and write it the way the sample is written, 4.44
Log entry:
12.54
